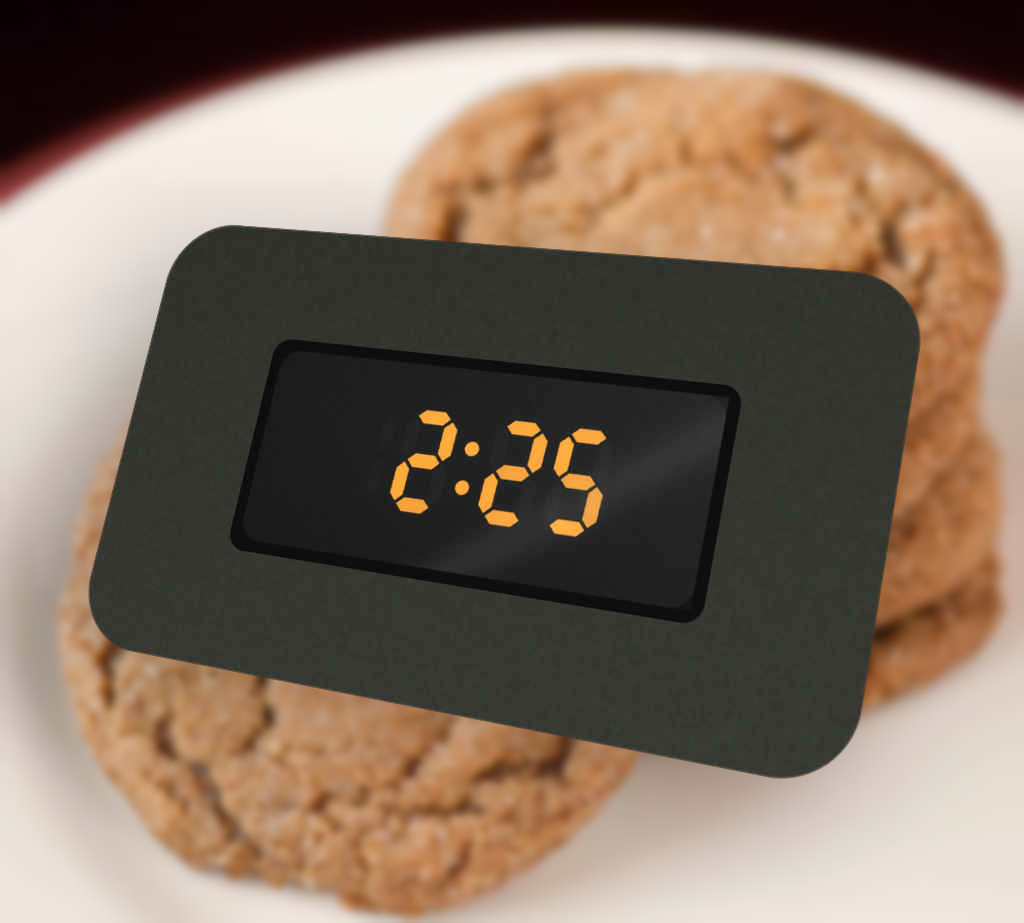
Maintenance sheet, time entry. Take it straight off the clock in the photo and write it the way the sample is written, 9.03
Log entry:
2.25
